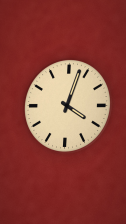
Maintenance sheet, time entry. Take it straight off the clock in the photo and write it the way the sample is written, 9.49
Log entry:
4.03
